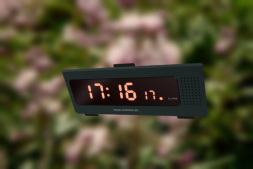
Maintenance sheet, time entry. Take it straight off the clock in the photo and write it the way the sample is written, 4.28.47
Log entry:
17.16.17
